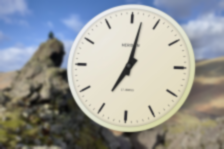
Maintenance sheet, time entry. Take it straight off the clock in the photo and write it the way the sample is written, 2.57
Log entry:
7.02
